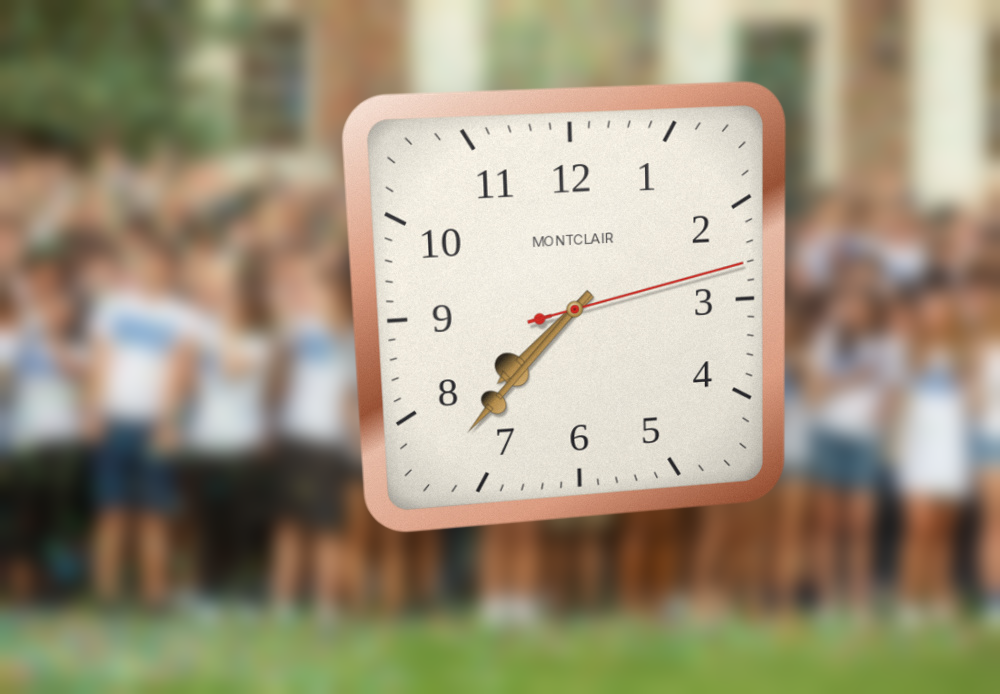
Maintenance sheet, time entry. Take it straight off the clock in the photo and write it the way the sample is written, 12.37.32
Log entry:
7.37.13
